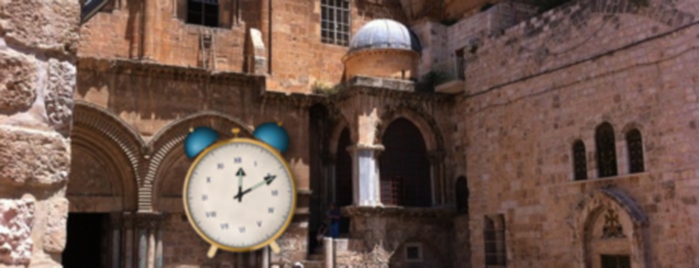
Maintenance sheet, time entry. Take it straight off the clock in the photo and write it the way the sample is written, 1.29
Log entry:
12.11
